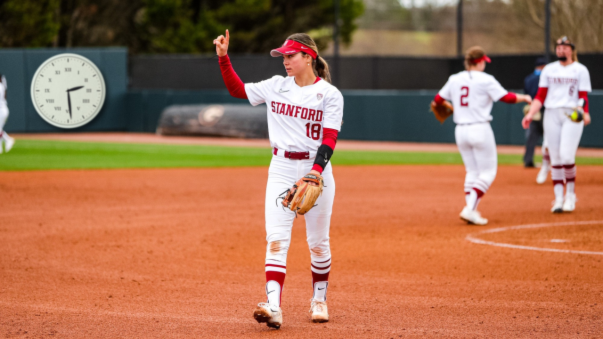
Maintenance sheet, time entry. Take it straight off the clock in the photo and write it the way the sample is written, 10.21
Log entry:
2.29
